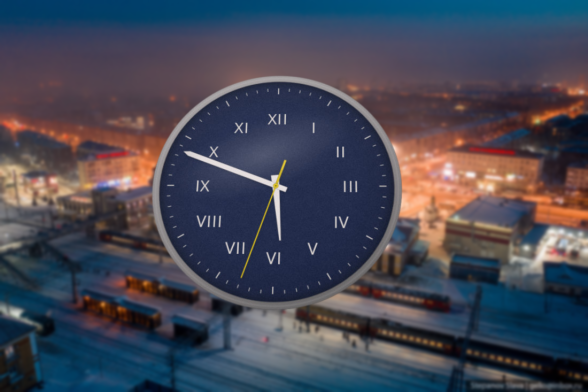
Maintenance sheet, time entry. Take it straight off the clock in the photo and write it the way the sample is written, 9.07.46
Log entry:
5.48.33
